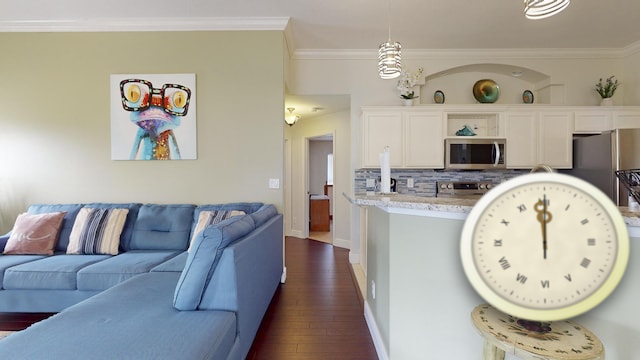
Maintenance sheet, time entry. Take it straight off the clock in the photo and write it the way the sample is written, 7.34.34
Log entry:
11.59.00
